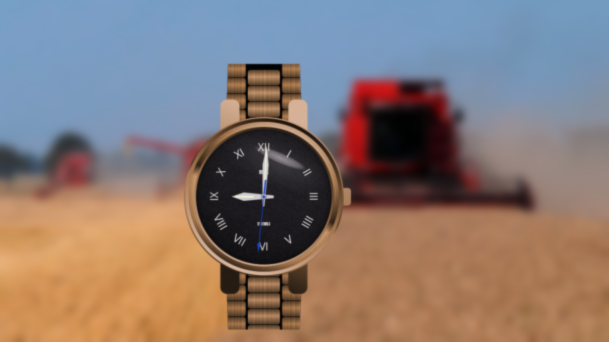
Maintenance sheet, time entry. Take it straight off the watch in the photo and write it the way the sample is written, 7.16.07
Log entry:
9.00.31
